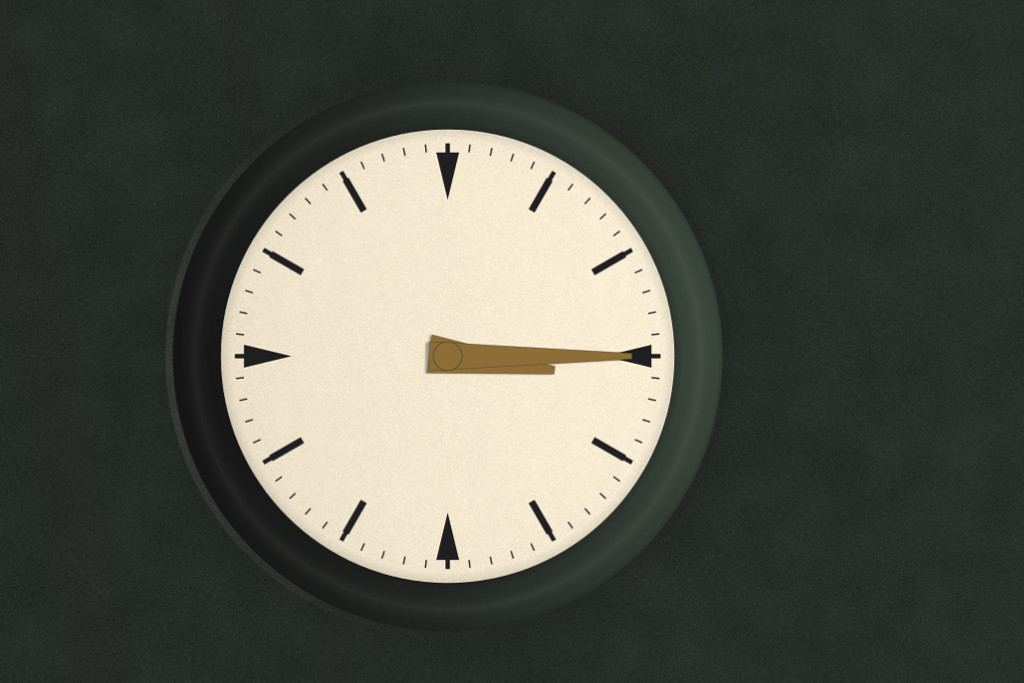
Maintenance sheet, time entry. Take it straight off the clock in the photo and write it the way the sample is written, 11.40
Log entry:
3.15
